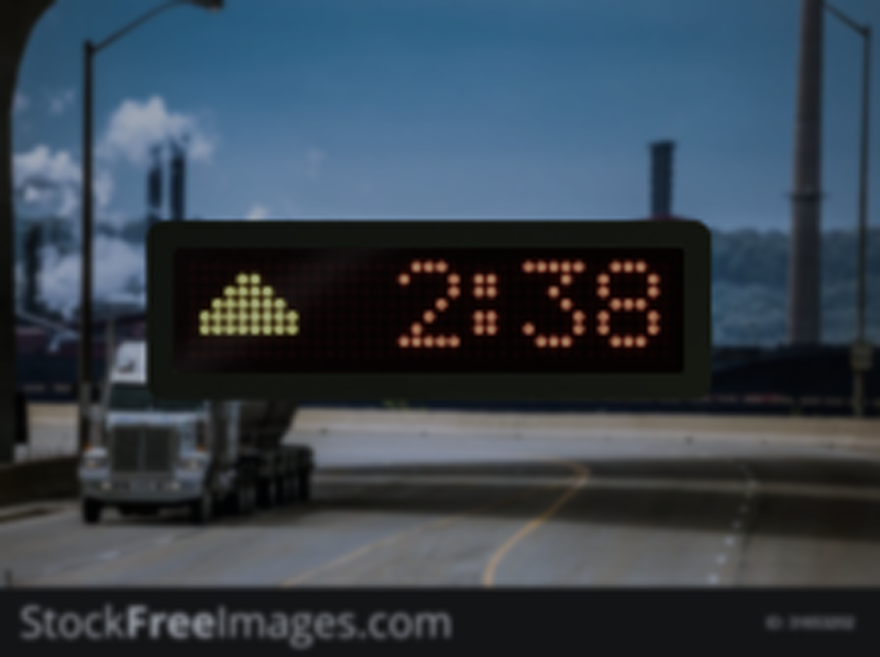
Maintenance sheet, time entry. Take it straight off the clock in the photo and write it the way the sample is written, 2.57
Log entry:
2.38
